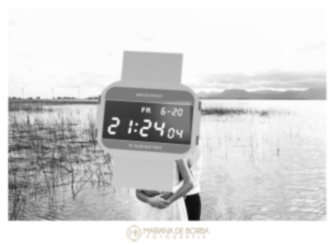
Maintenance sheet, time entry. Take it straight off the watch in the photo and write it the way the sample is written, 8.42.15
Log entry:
21.24.04
